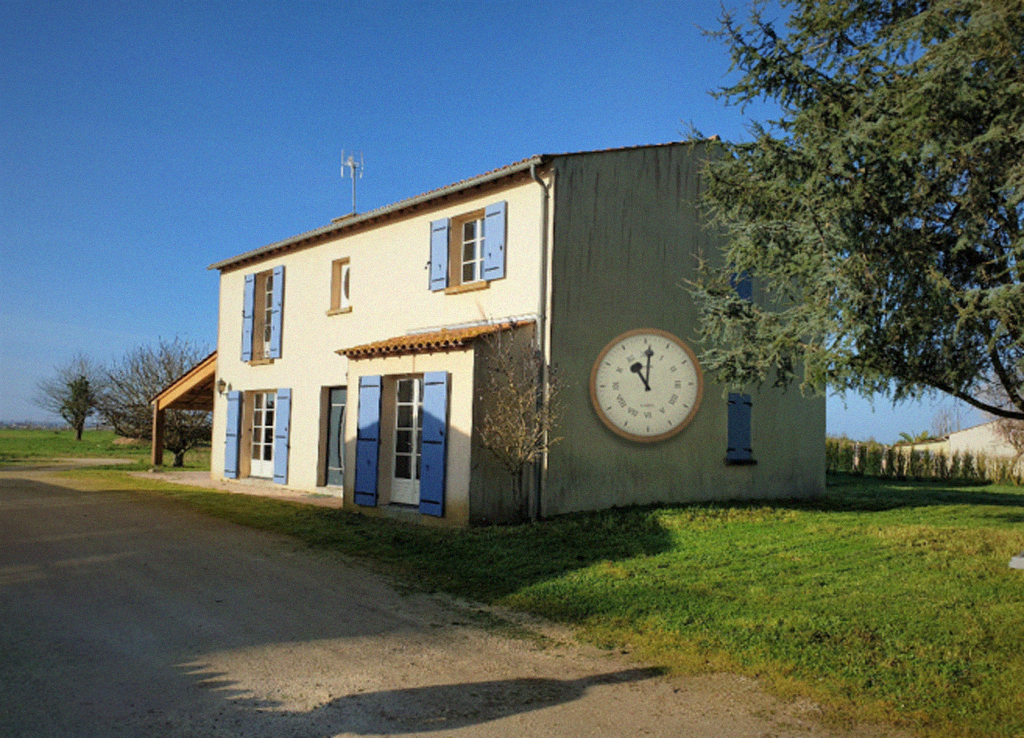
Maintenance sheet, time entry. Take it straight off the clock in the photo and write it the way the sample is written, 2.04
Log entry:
11.01
